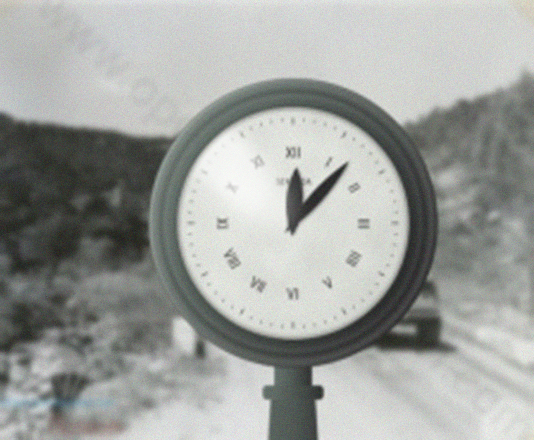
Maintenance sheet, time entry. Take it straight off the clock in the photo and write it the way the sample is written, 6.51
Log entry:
12.07
